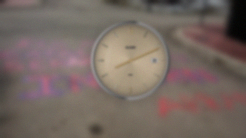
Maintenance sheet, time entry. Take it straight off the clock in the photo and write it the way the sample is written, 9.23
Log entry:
8.11
